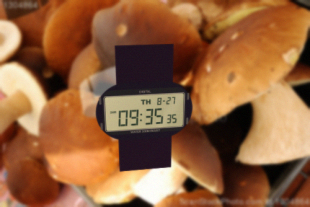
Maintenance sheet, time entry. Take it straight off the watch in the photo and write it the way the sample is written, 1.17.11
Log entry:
9.35.35
